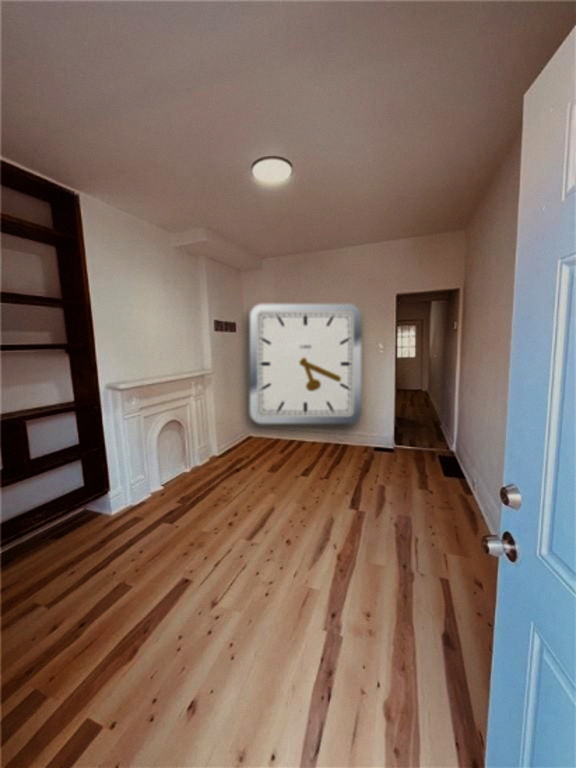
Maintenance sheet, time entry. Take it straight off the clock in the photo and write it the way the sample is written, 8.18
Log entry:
5.19
